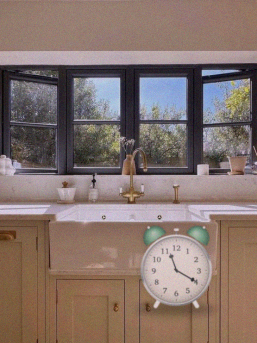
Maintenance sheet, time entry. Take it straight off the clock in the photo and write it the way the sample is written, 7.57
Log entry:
11.20
